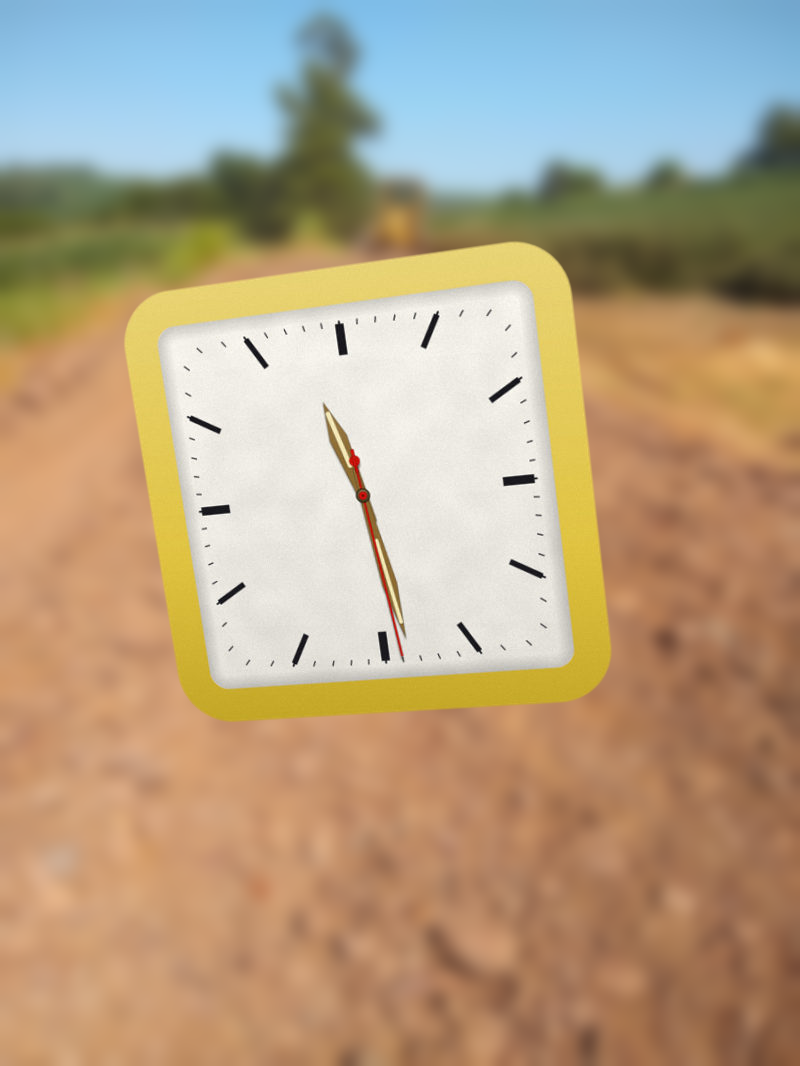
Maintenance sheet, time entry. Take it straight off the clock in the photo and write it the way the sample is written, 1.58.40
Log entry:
11.28.29
